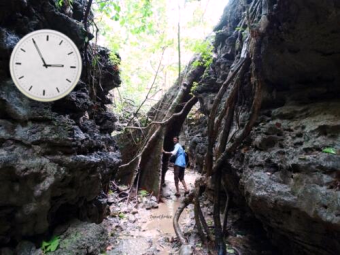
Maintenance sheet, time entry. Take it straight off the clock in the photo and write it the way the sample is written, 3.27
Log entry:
2.55
